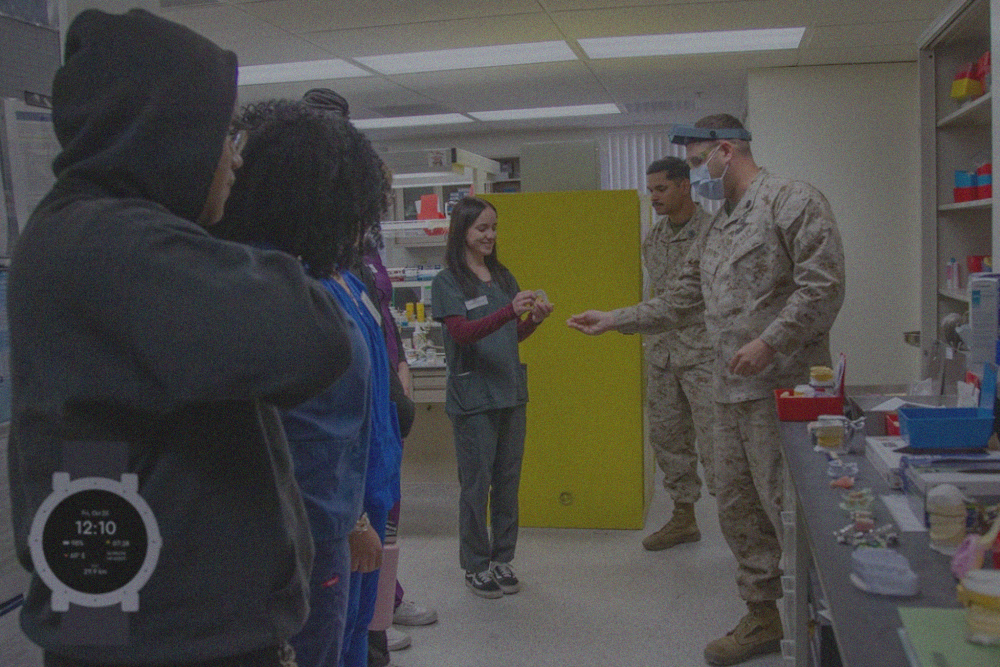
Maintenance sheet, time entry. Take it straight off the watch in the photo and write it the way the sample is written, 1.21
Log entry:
12.10
